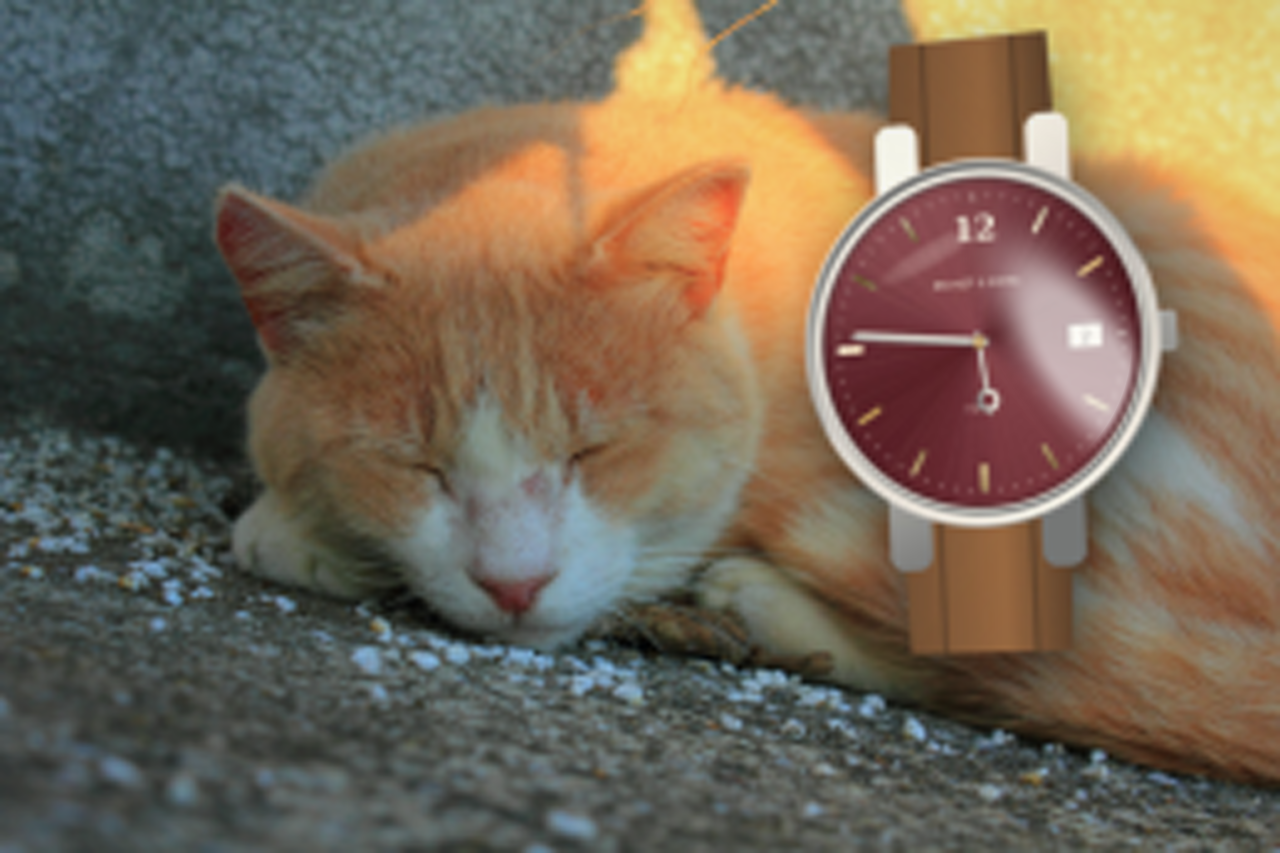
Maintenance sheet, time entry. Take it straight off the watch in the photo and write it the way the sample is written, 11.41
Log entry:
5.46
